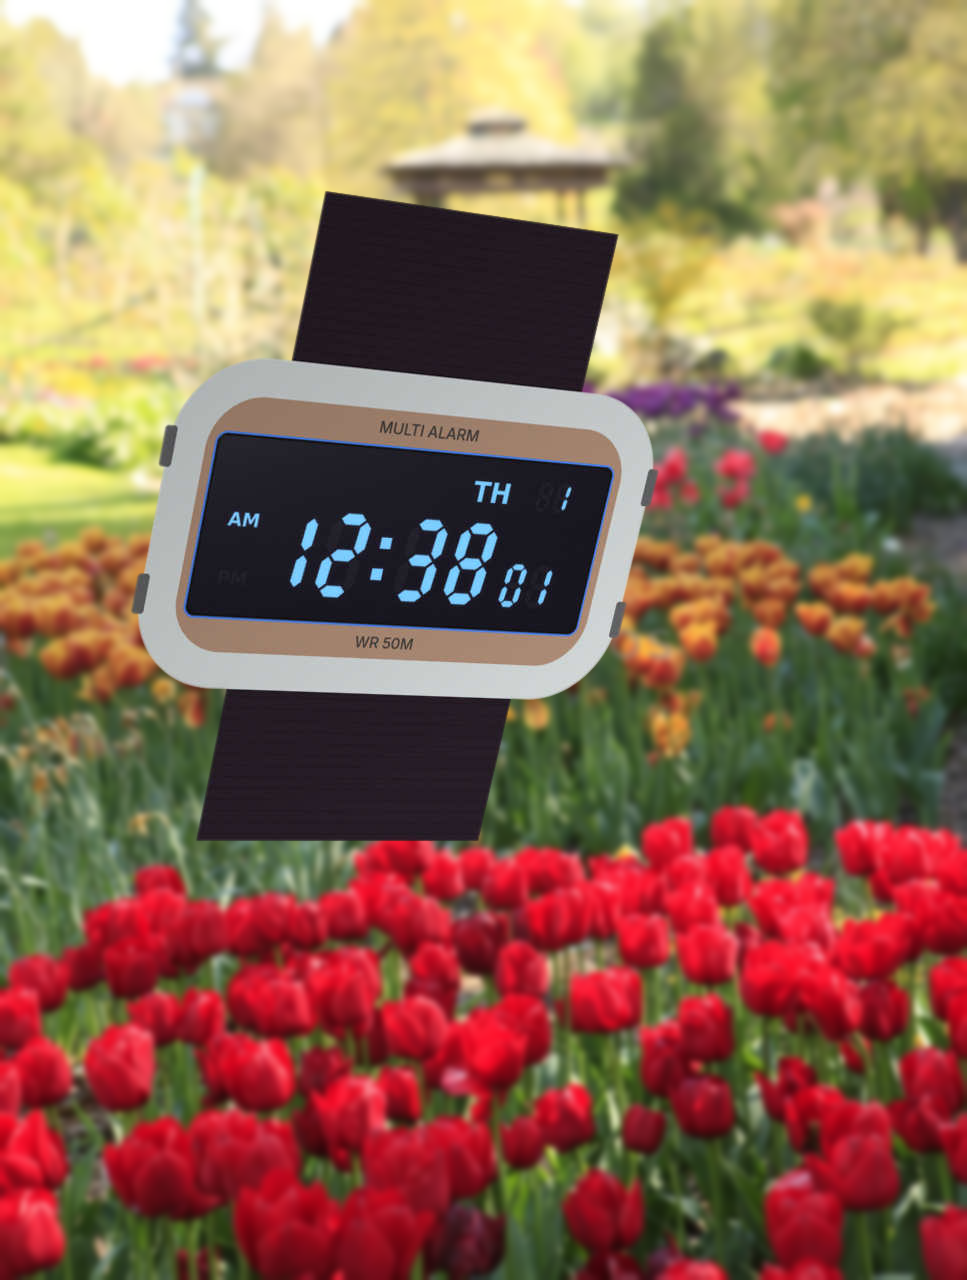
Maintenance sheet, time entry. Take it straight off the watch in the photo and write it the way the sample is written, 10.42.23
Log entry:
12.38.01
